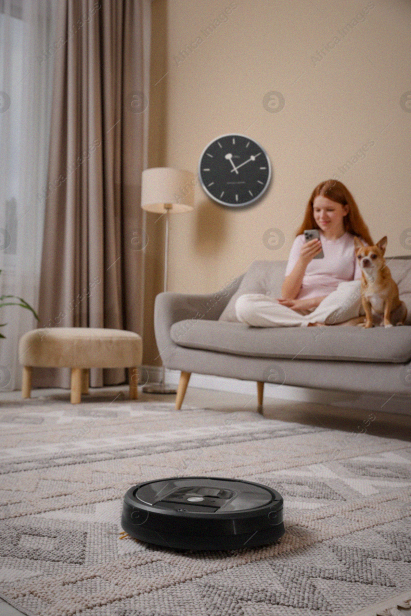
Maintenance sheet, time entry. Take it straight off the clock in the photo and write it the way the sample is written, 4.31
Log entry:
11.10
